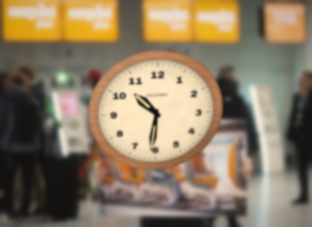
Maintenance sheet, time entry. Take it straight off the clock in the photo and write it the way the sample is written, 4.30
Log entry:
10.31
